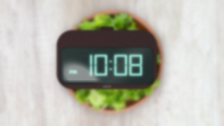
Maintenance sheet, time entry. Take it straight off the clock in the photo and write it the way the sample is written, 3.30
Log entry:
10.08
